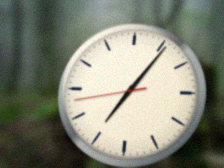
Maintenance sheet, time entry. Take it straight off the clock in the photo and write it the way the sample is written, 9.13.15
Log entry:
7.05.43
